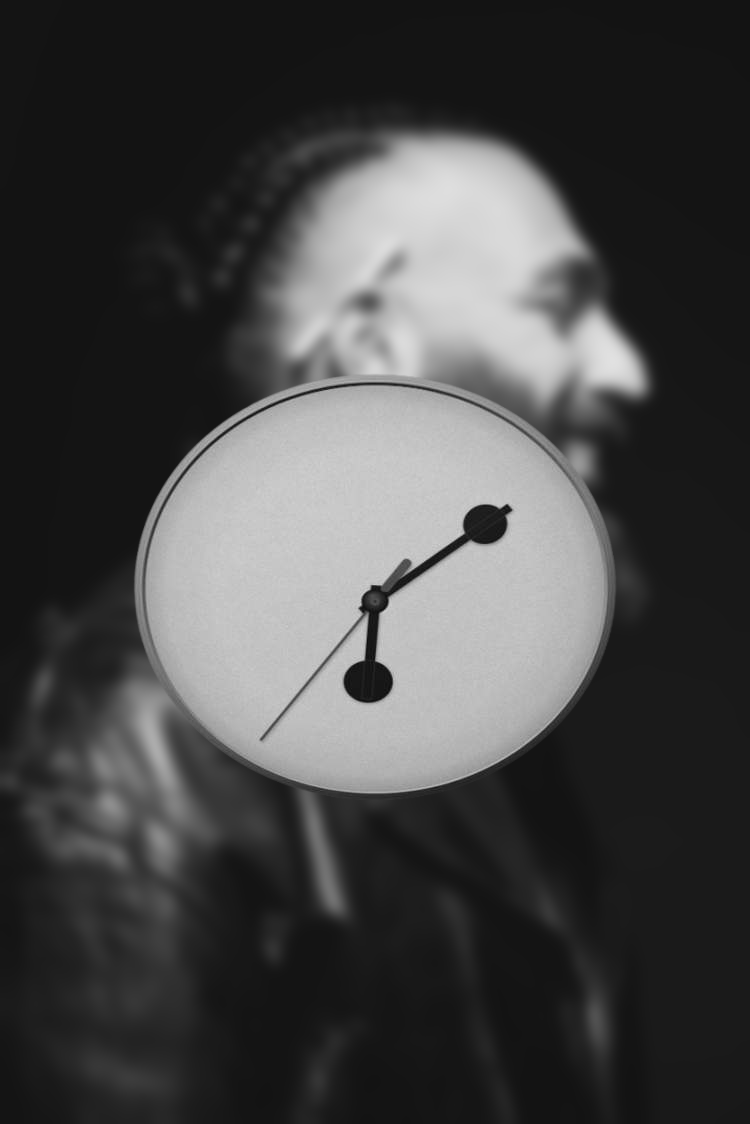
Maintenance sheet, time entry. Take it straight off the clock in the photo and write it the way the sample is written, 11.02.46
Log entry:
6.08.36
